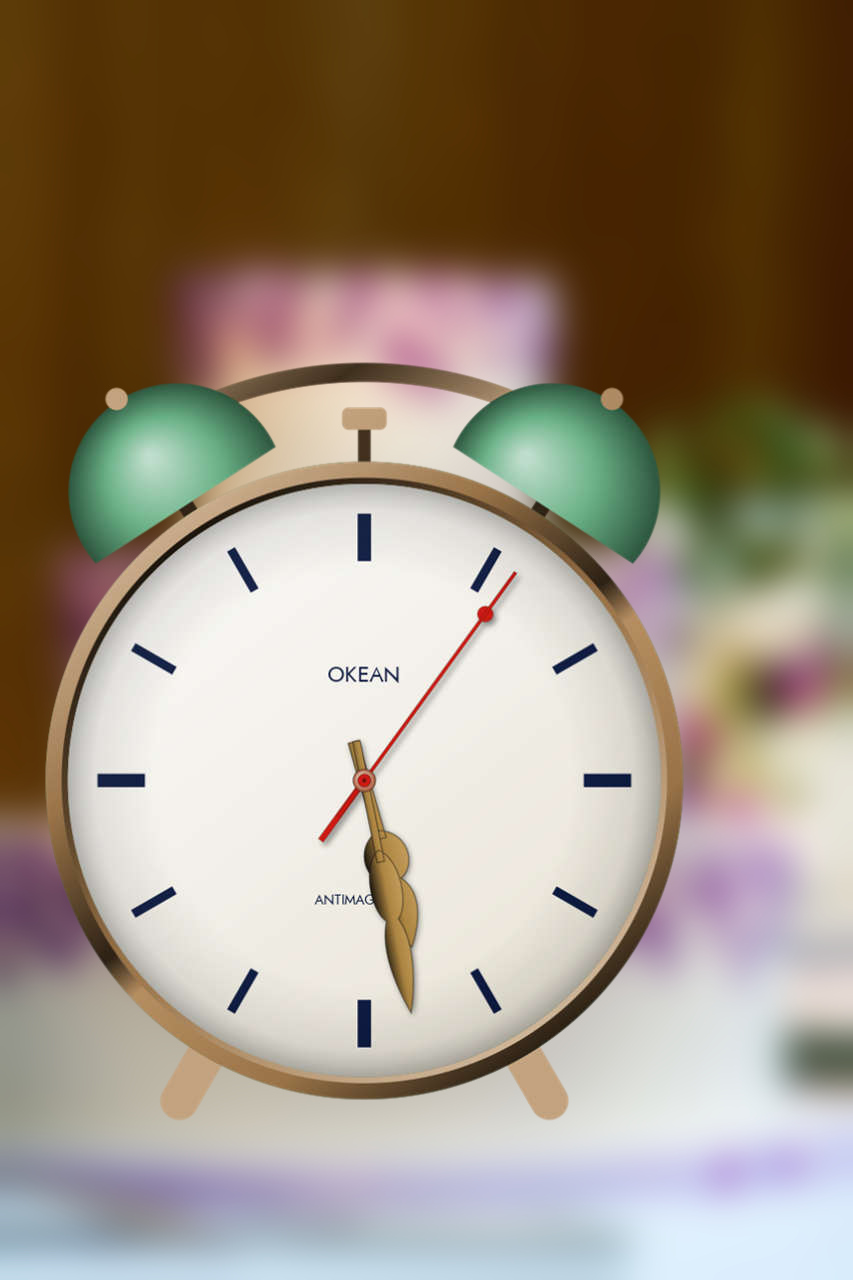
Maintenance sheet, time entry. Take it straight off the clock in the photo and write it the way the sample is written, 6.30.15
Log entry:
5.28.06
